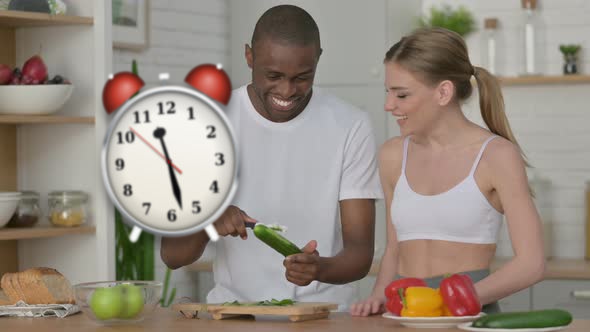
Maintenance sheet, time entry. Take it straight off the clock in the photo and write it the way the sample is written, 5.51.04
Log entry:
11.27.52
